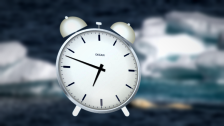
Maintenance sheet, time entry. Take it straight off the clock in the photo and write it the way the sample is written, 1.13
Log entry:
6.48
